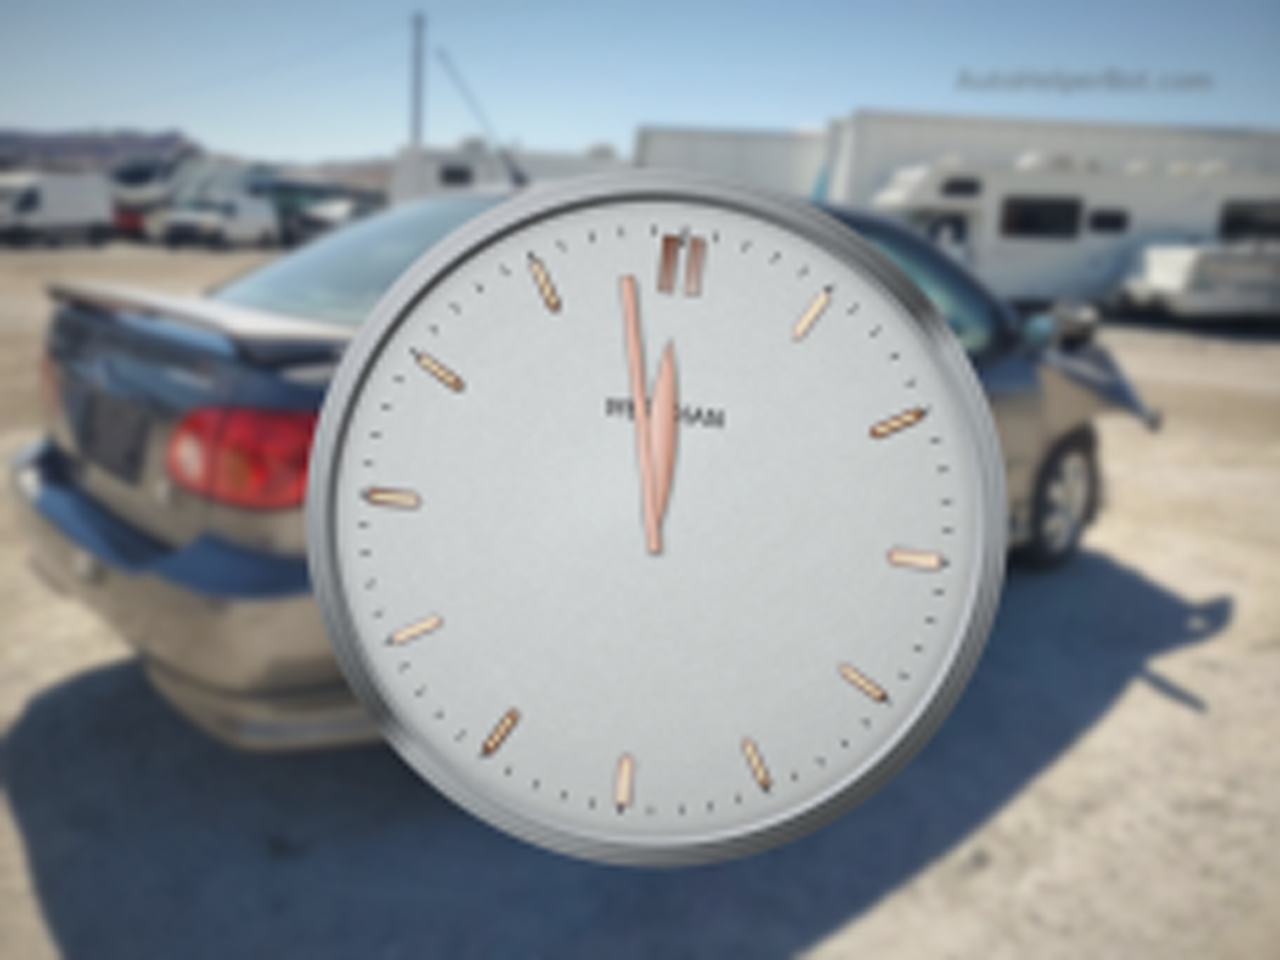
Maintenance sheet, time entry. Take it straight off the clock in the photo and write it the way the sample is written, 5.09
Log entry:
11.58
